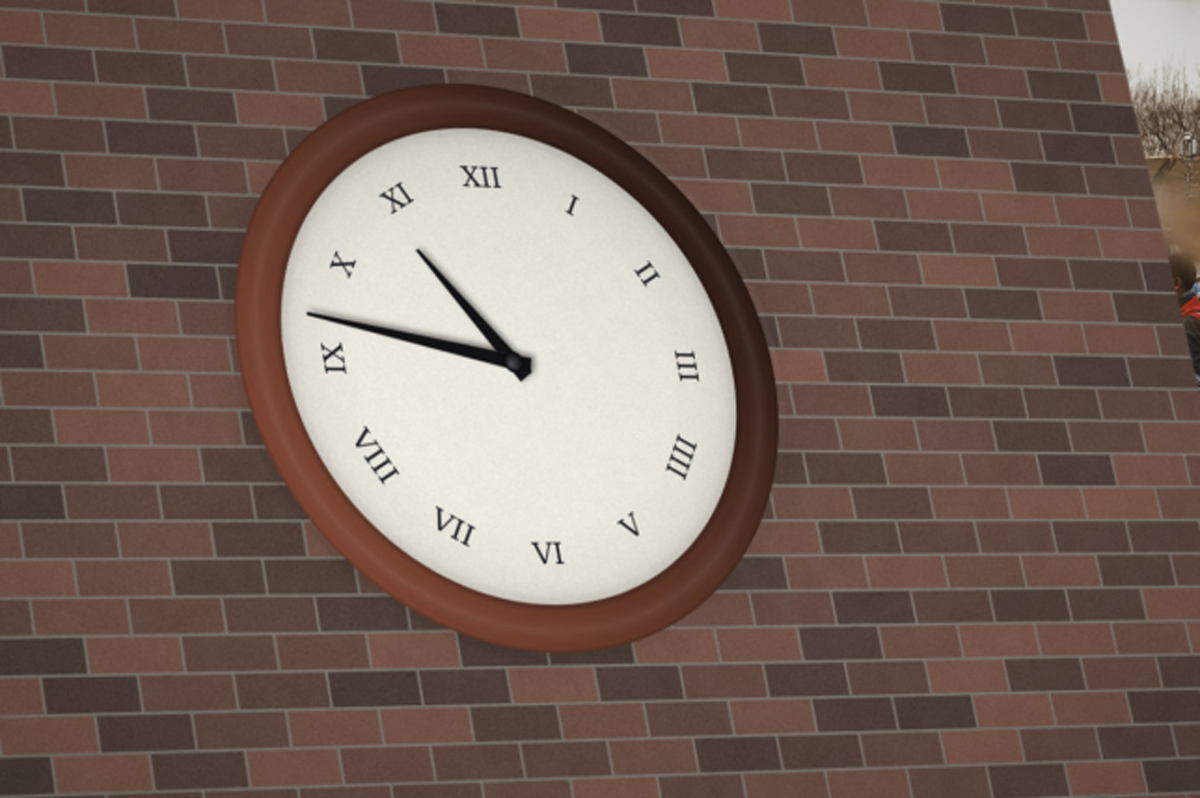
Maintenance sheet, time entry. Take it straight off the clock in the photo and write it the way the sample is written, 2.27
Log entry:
10.47
